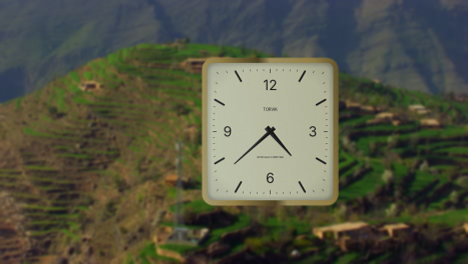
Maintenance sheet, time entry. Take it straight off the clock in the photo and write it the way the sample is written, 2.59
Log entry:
4.38
